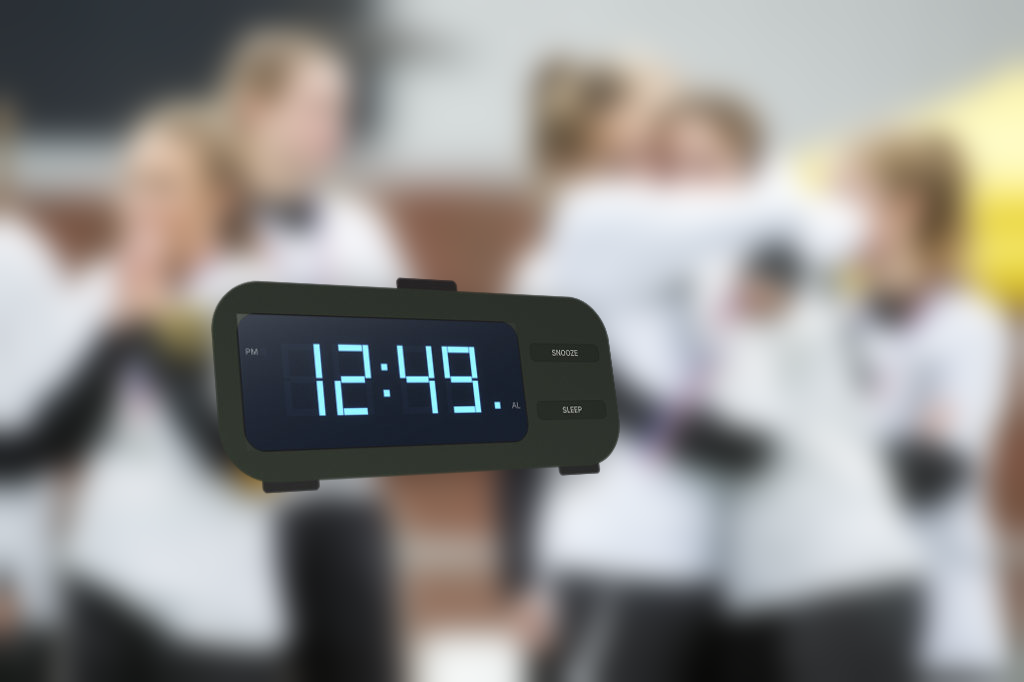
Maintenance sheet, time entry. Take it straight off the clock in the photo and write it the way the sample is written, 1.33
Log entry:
12.49
